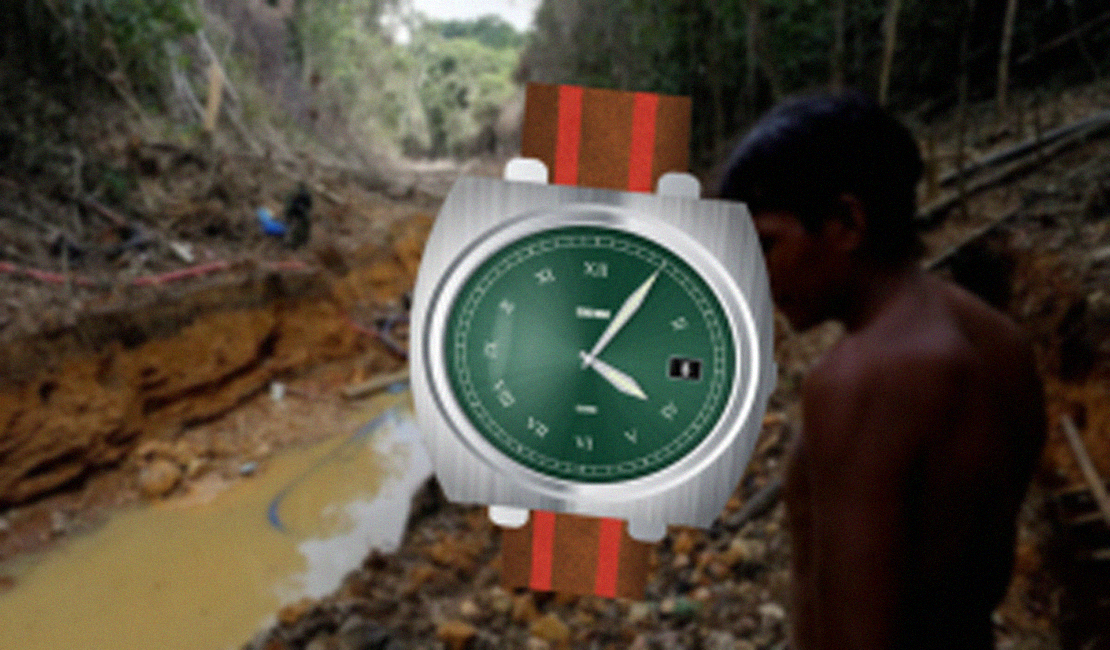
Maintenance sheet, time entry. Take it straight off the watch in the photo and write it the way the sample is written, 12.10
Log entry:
4.05
